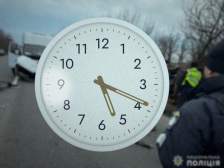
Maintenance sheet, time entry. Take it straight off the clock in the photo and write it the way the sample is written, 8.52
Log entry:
5.19
